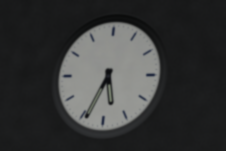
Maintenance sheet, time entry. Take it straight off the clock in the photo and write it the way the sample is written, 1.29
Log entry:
5.34
